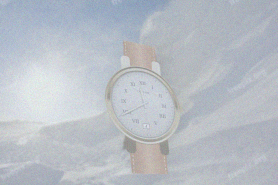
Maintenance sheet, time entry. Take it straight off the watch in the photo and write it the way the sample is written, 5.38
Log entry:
11.40
